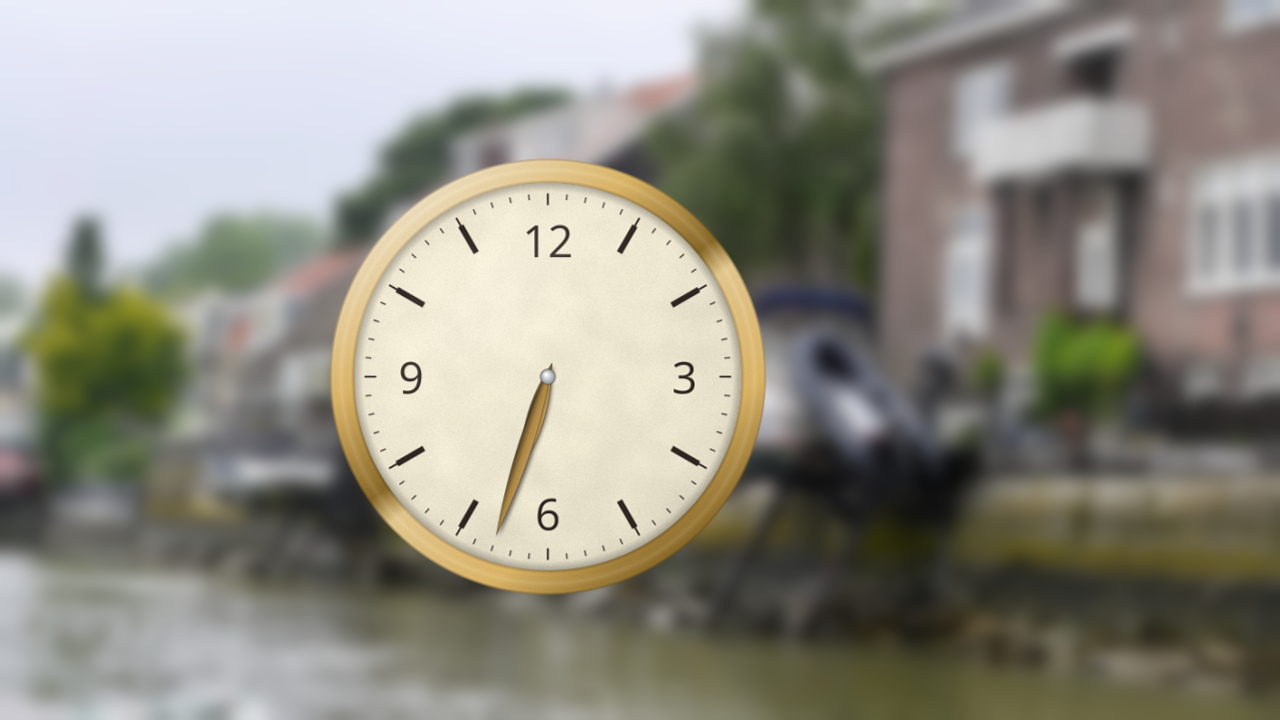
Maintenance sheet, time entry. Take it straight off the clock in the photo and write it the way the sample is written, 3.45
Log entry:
6.33
